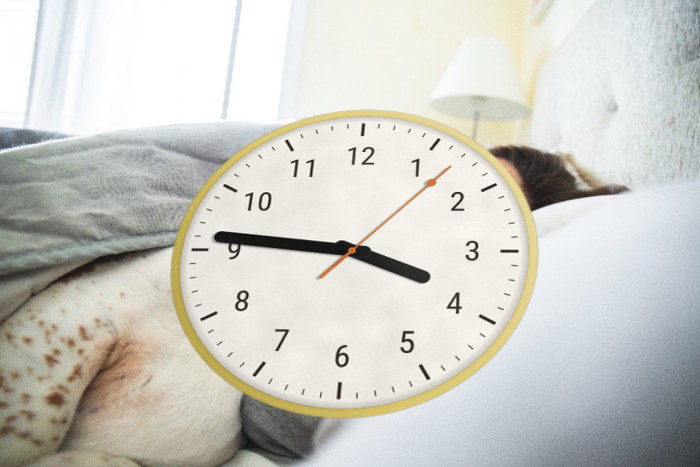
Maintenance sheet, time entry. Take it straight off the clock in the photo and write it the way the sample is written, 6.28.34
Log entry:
3.46.07
